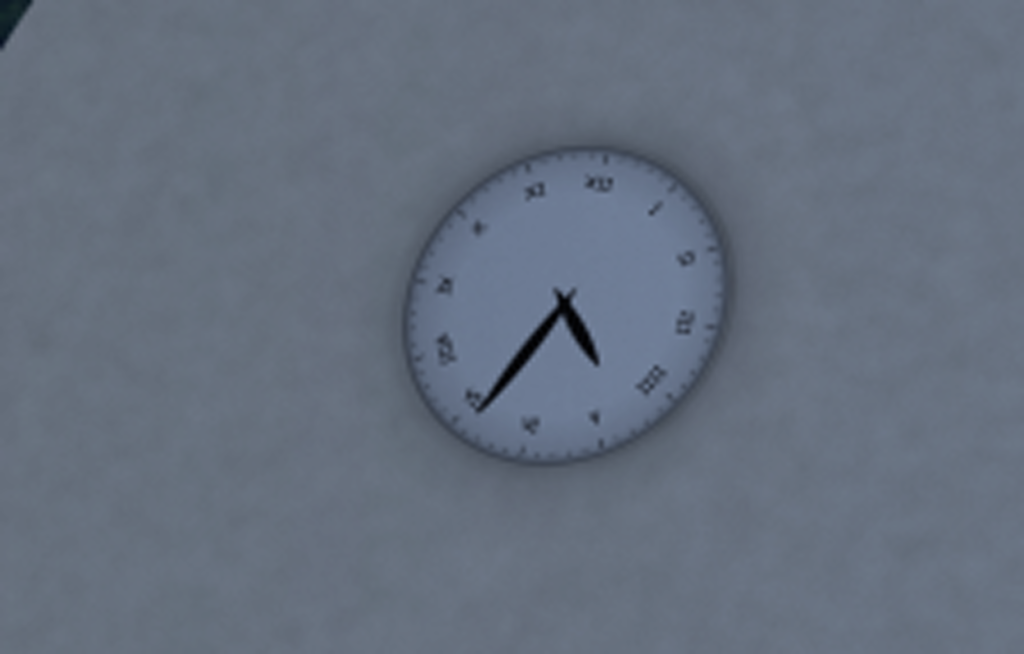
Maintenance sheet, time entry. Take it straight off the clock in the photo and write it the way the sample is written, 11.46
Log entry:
4.34
